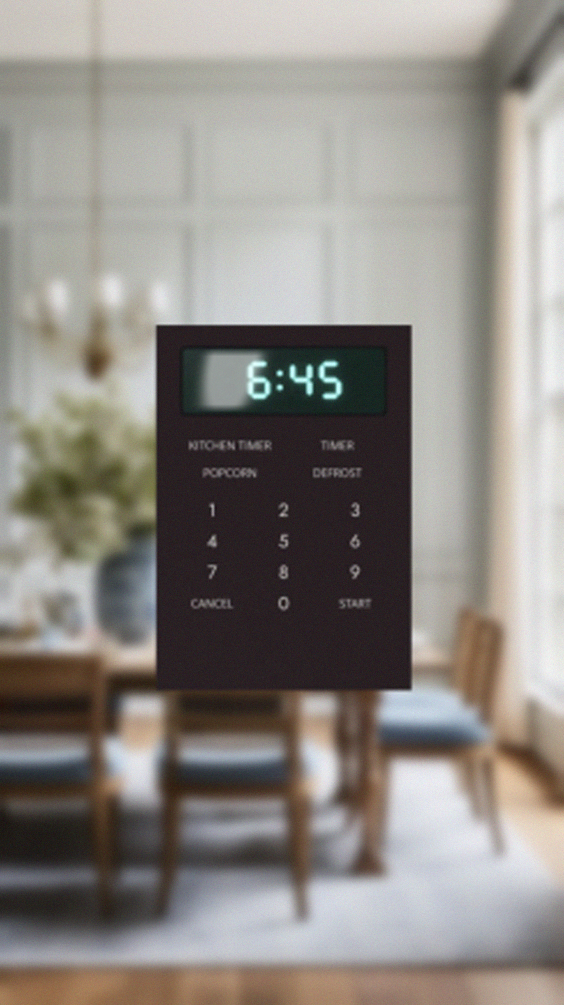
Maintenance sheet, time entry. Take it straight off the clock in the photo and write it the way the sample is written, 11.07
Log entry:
6.45
